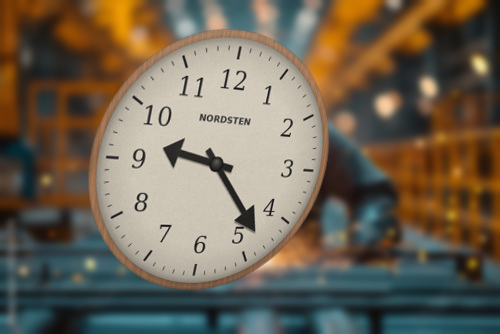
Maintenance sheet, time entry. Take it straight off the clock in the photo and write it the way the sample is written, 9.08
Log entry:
9.23
